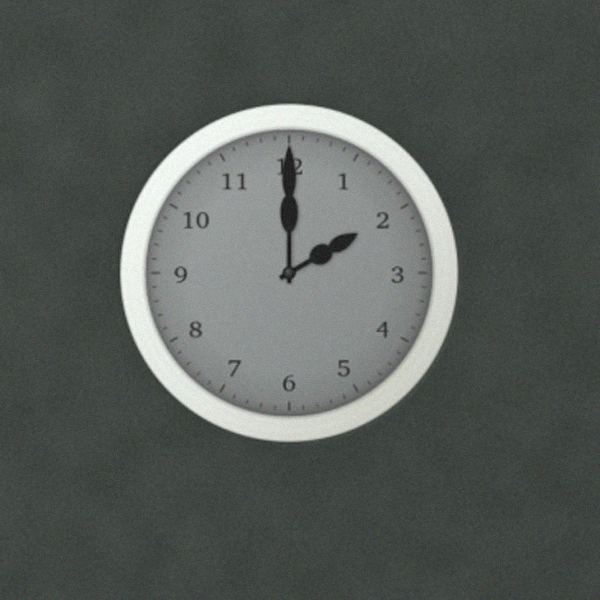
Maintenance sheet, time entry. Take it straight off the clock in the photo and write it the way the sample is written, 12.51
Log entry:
2.00
